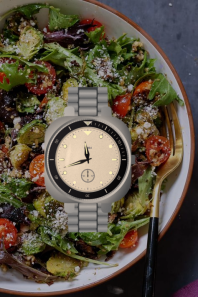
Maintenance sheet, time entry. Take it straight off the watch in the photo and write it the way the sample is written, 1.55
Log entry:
11.42
